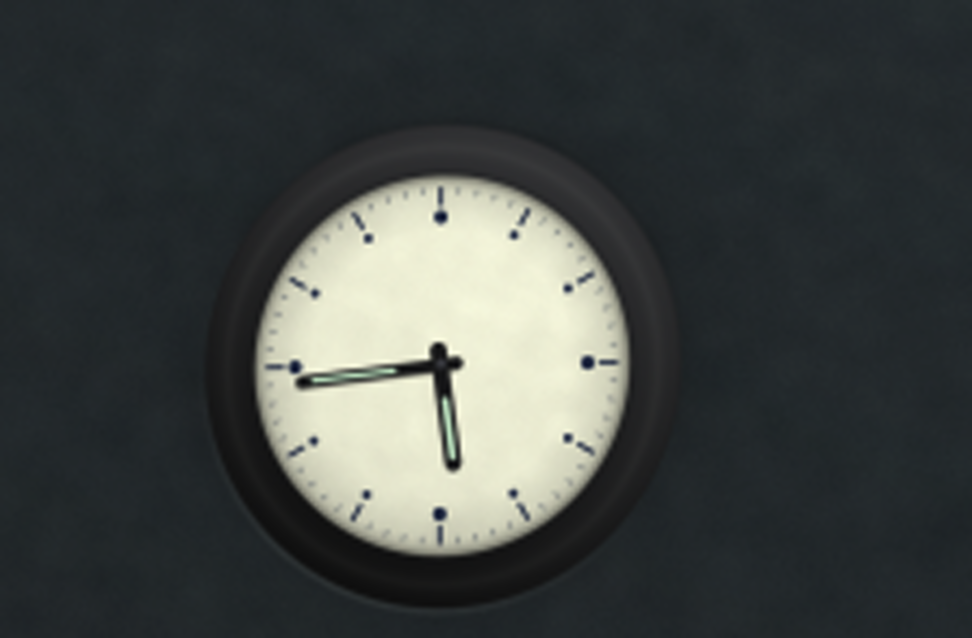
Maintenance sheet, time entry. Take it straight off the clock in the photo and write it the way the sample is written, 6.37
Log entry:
5.44
